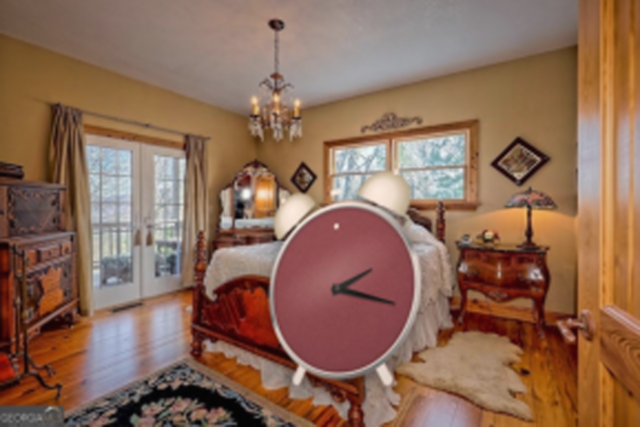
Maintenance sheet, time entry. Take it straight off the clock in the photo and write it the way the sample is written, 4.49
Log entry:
2.18
